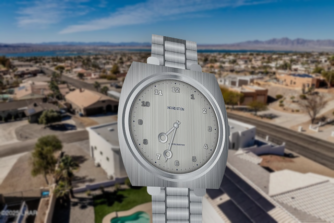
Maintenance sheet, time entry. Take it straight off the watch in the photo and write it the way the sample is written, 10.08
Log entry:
7.33
